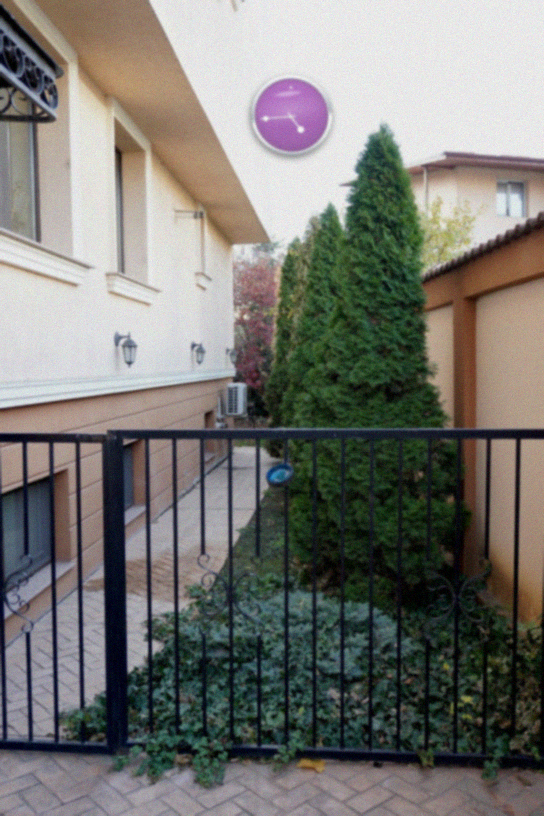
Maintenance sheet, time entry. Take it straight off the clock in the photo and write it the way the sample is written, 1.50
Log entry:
4.44
